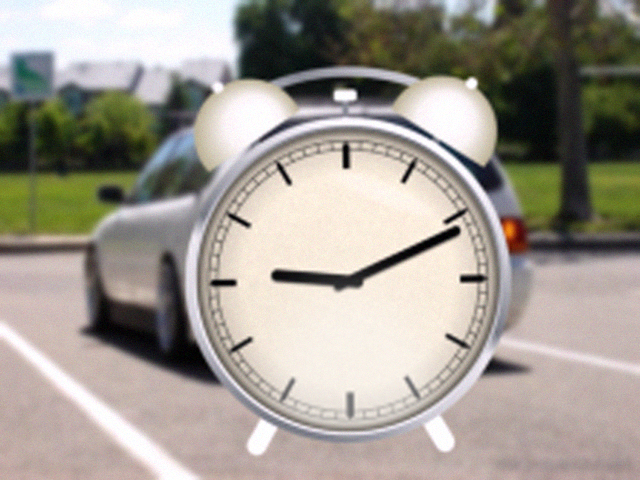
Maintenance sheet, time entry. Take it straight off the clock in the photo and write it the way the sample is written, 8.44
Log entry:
9.11
